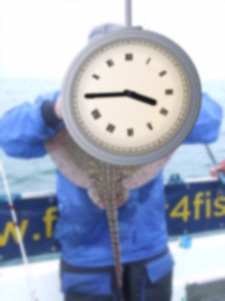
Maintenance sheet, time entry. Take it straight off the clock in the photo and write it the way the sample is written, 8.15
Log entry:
3.45
